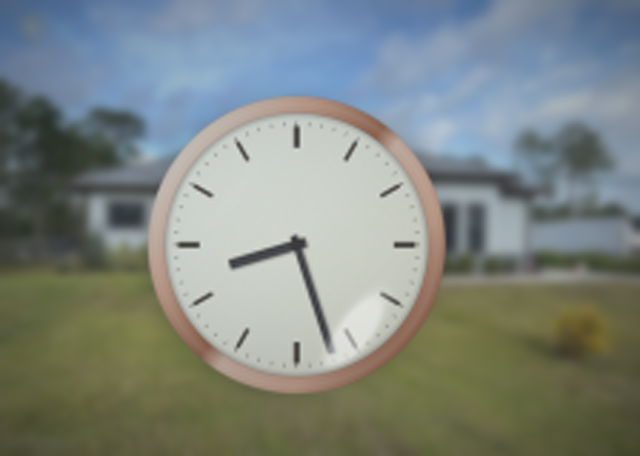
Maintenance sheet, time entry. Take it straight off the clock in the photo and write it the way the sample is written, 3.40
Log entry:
8.27
